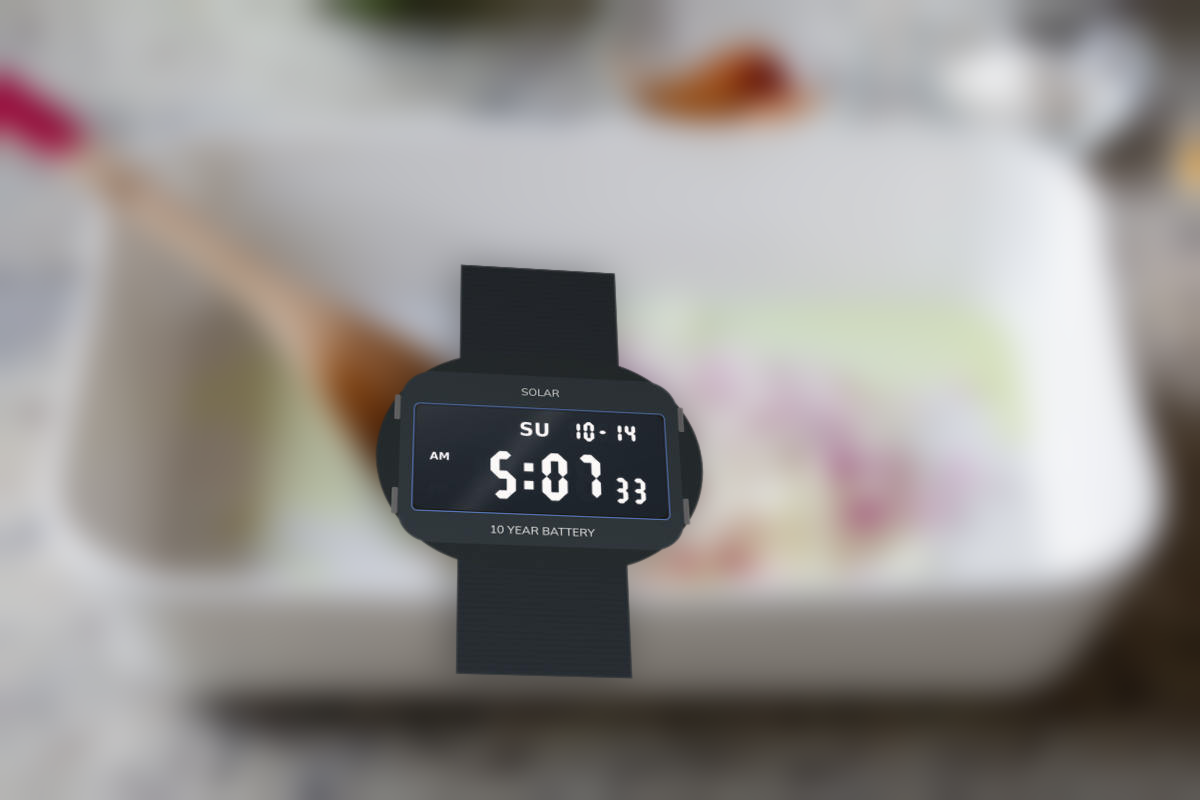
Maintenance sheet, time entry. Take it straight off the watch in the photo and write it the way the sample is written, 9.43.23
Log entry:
5.07.33
